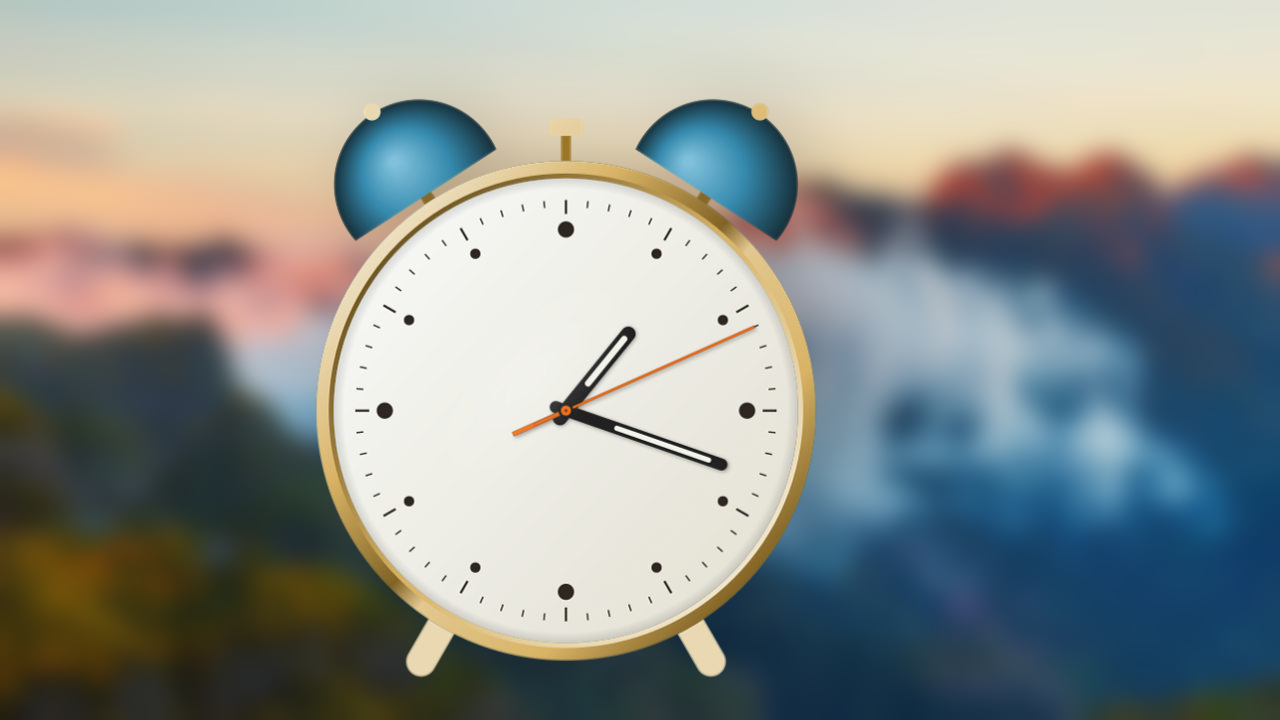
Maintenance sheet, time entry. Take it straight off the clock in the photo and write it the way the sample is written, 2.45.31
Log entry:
1.18.11
